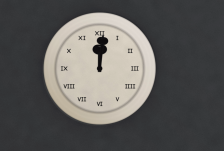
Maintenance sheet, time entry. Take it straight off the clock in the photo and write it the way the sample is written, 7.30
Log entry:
12.01
